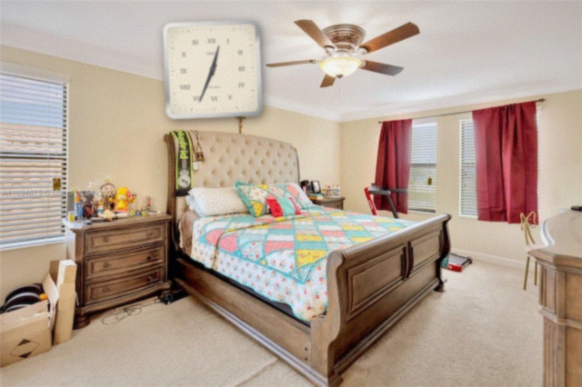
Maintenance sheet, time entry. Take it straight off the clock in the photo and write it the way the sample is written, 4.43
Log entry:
12.34
